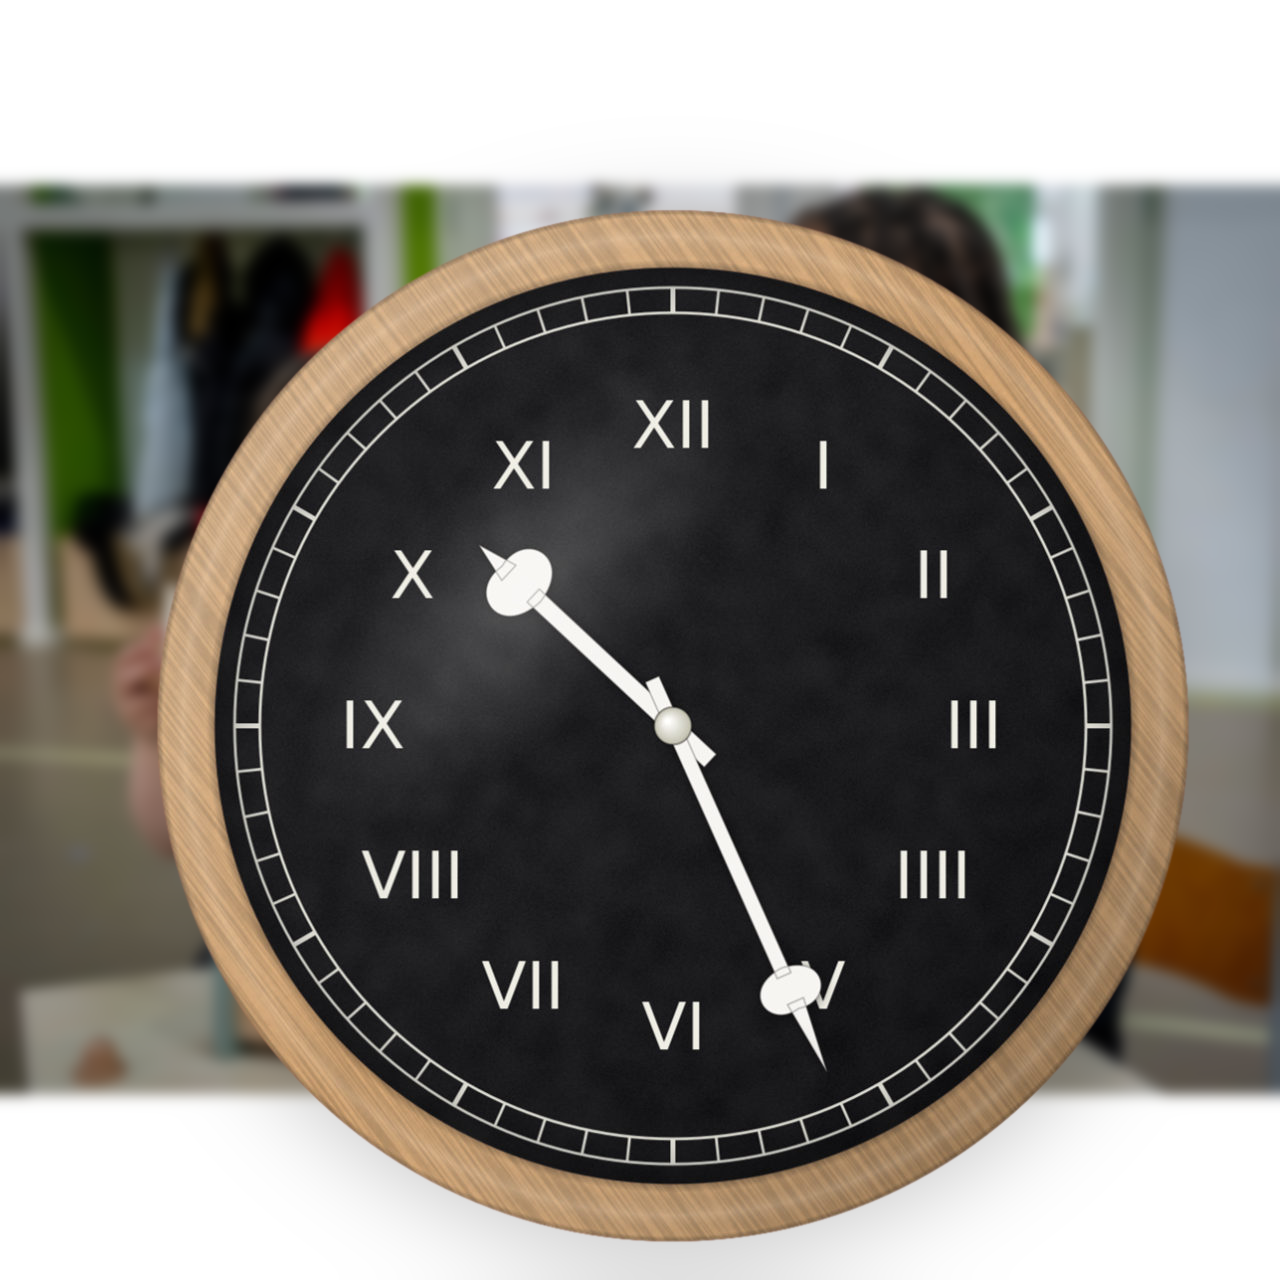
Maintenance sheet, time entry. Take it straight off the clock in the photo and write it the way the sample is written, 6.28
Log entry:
10.26
